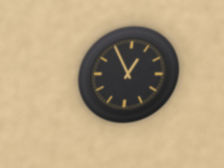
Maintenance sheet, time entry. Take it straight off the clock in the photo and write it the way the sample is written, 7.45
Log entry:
12.55
